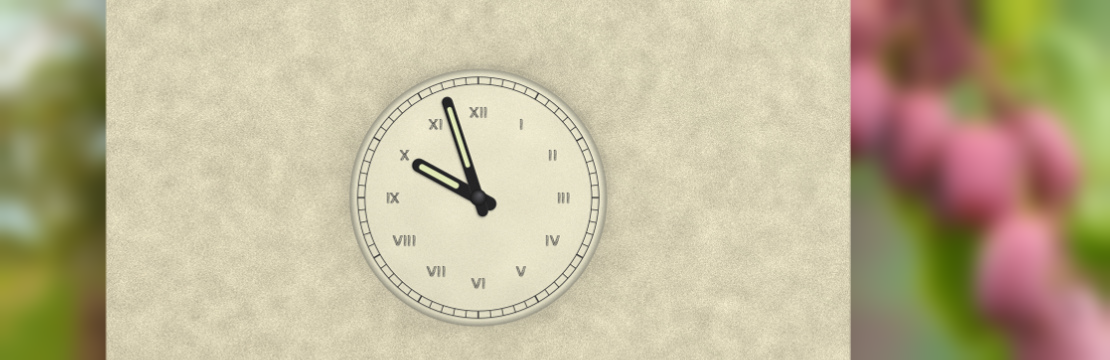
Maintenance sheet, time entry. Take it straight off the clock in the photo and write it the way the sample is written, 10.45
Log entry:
9.57
